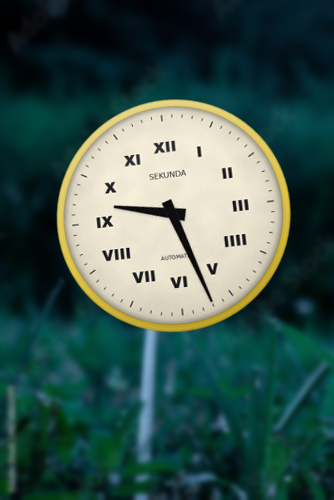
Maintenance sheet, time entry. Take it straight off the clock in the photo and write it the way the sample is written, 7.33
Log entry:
9.27
